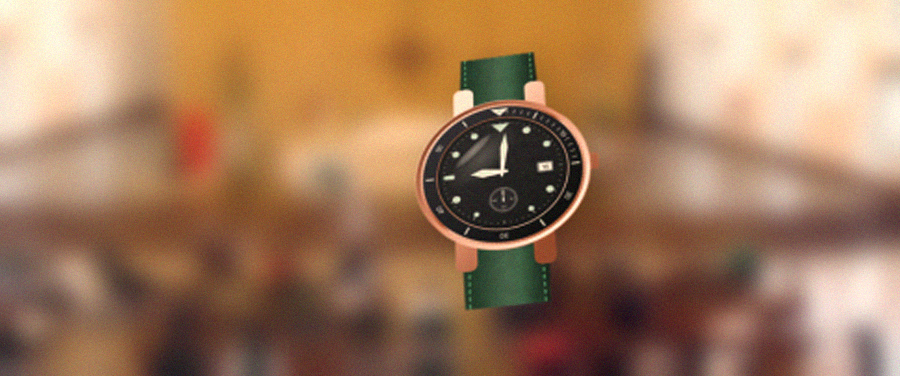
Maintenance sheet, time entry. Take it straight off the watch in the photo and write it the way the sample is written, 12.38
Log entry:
9.01
